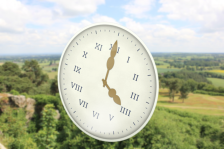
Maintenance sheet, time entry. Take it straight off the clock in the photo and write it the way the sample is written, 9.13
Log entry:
4.00
